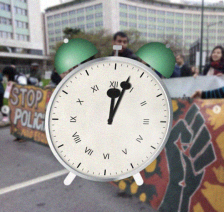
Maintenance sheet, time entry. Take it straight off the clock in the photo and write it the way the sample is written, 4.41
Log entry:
12.03
